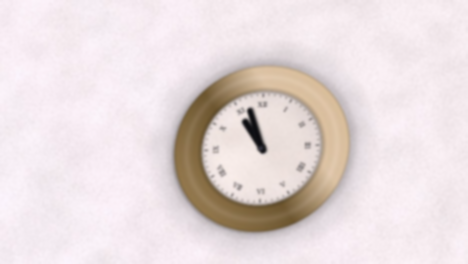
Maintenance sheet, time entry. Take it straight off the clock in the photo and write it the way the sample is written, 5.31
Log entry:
10.57
